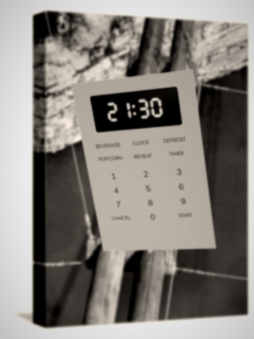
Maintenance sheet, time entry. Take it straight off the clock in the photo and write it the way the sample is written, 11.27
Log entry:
21.30
